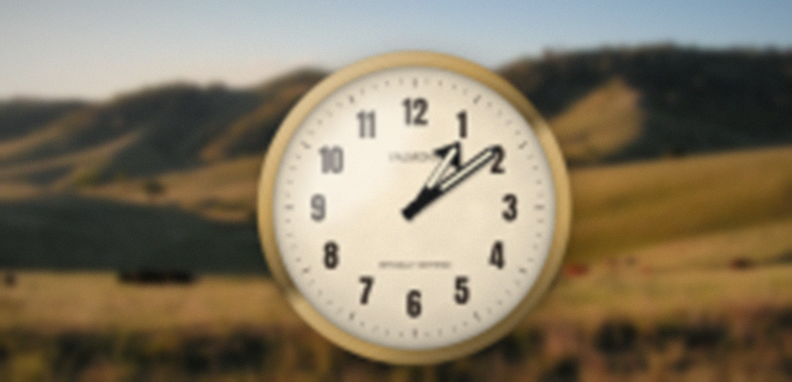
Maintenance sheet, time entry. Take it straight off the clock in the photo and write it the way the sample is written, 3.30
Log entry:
1.09
